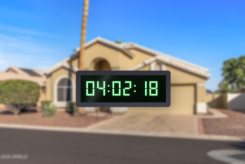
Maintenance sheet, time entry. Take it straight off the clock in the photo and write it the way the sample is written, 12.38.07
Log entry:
4.02.18
